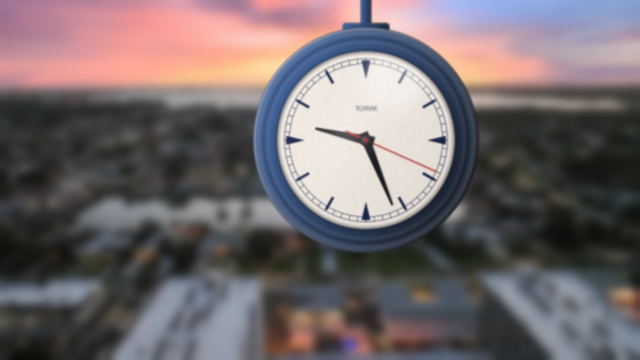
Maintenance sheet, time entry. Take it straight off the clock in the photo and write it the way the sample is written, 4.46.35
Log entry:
9.26.19
